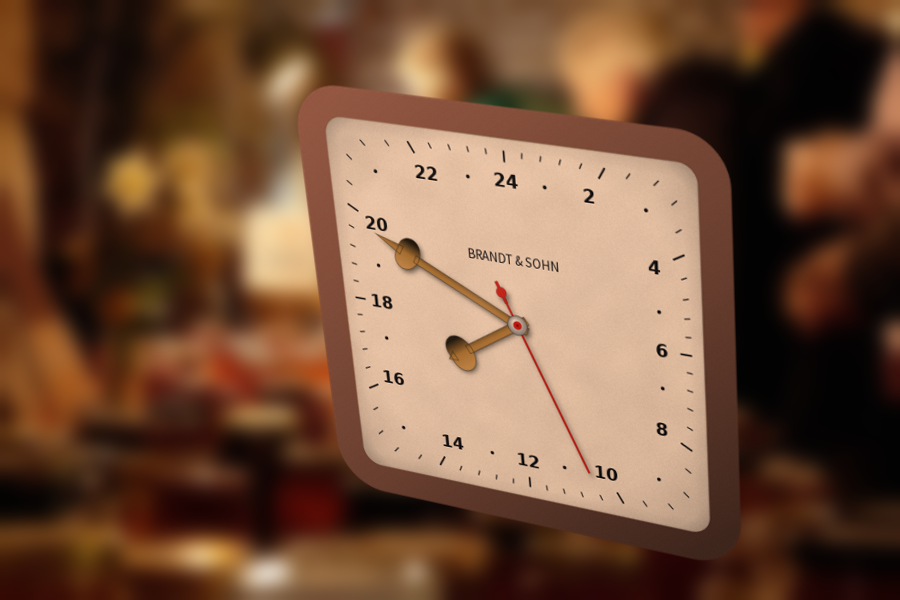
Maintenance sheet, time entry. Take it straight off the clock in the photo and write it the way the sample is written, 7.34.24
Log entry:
15.49.26
